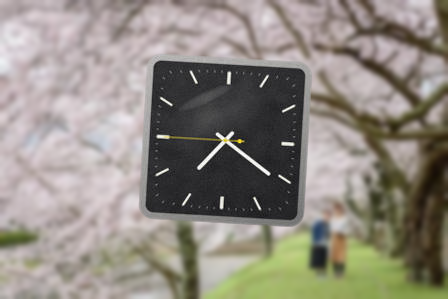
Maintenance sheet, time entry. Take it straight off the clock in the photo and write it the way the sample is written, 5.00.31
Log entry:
7.20.45
